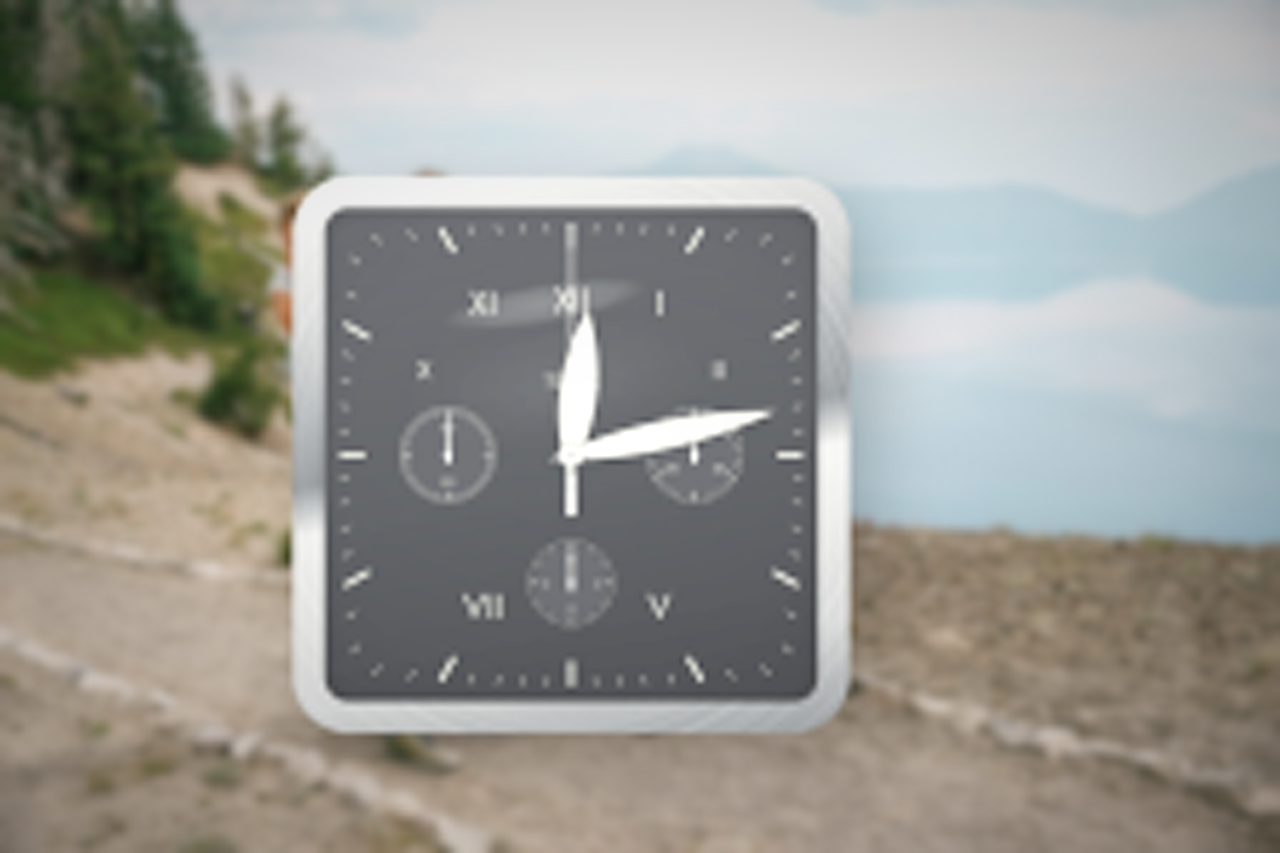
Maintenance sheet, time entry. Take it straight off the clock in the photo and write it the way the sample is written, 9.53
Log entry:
12.13
